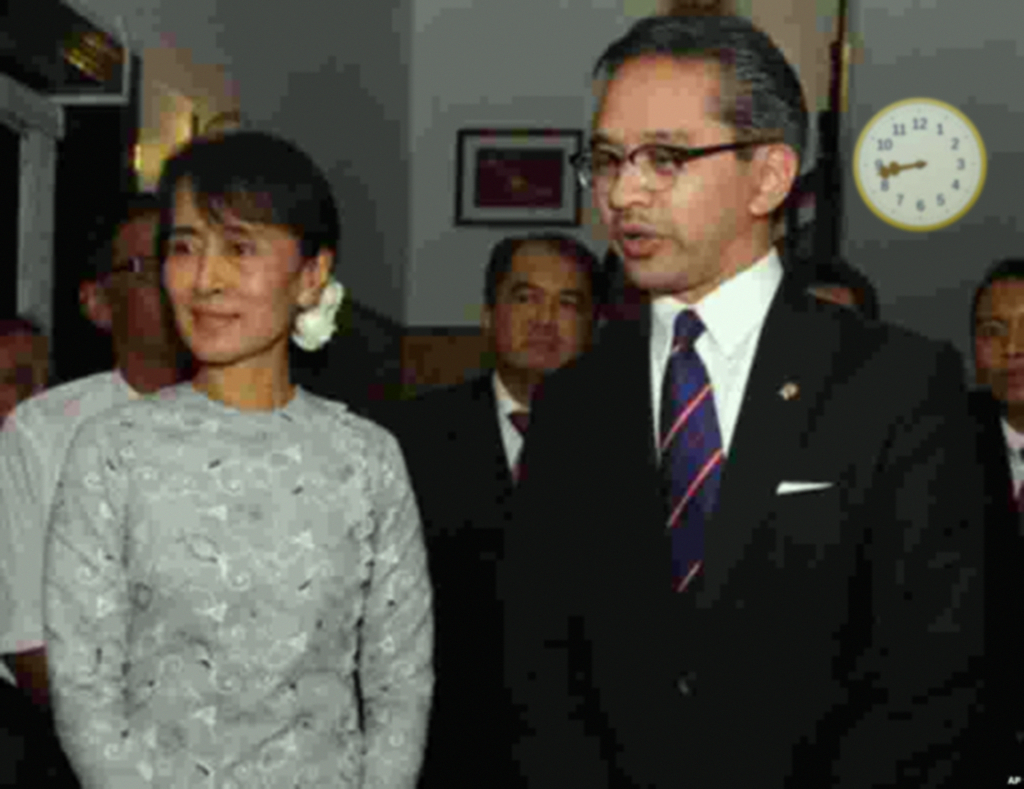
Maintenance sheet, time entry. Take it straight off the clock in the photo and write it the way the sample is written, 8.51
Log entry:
8.43
